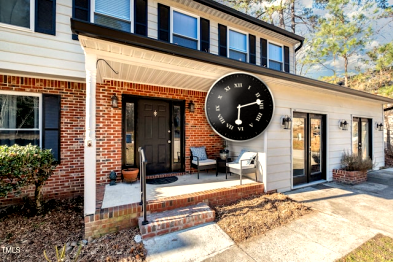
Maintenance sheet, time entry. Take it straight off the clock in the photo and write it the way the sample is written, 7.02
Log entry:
6.13
